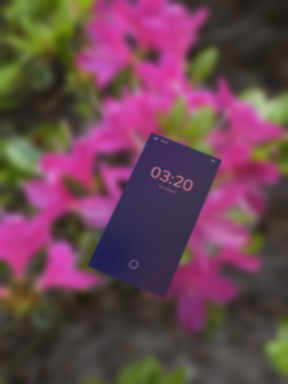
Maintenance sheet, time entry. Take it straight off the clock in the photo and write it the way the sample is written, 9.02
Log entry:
3.20
